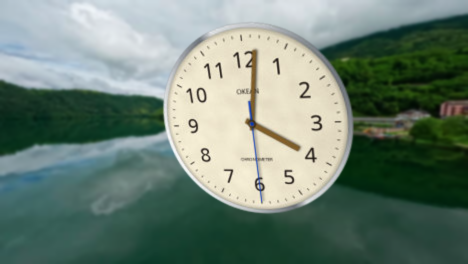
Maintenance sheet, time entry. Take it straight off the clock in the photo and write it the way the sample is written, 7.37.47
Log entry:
4.01.30
